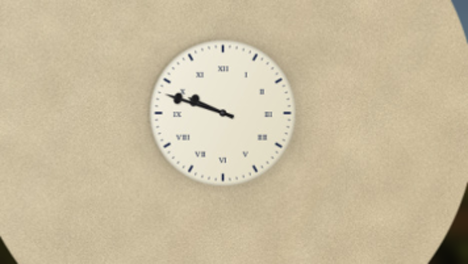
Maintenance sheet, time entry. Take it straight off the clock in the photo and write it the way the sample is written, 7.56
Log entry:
9.48
